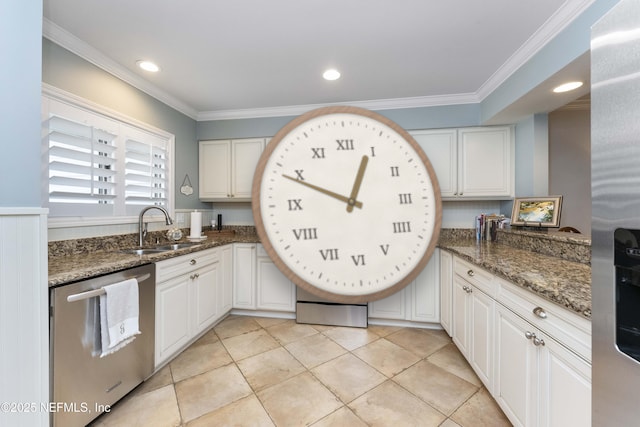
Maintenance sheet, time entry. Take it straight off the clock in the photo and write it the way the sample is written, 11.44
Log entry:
12.49
